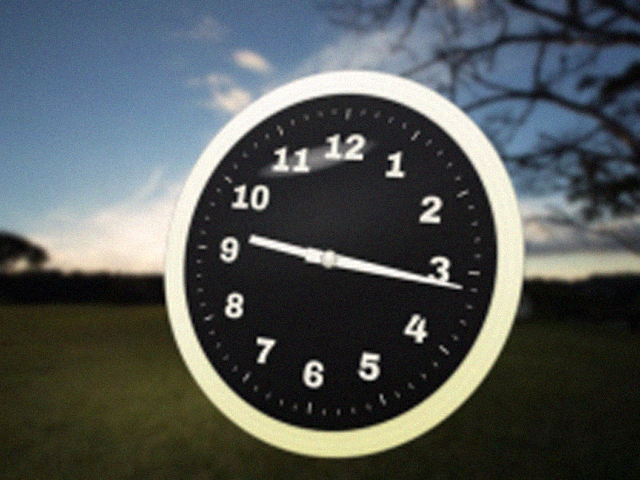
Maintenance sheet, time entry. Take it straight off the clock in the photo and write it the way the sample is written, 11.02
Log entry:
9.16
